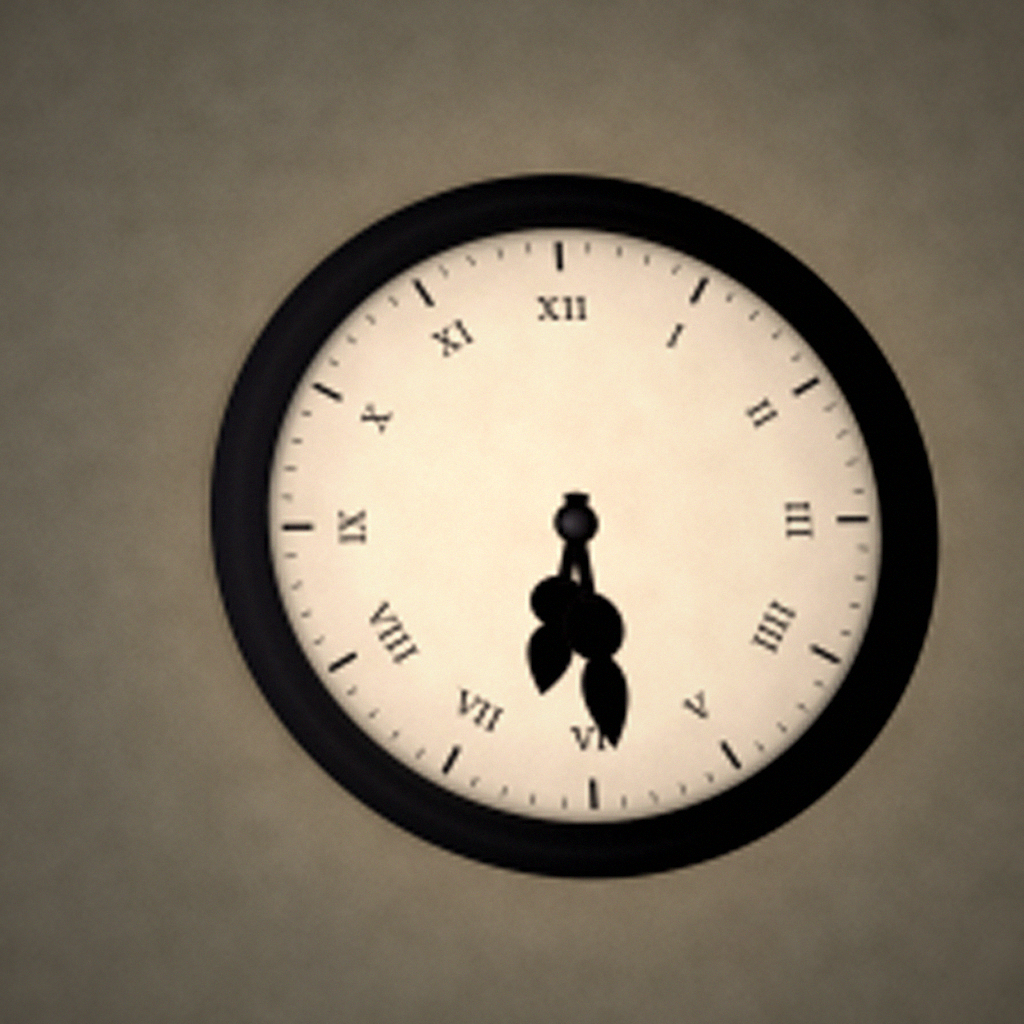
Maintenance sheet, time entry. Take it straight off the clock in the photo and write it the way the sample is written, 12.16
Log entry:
6.29
